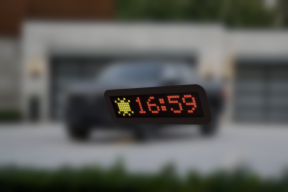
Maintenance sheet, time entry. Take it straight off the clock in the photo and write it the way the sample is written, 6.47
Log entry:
16.59
